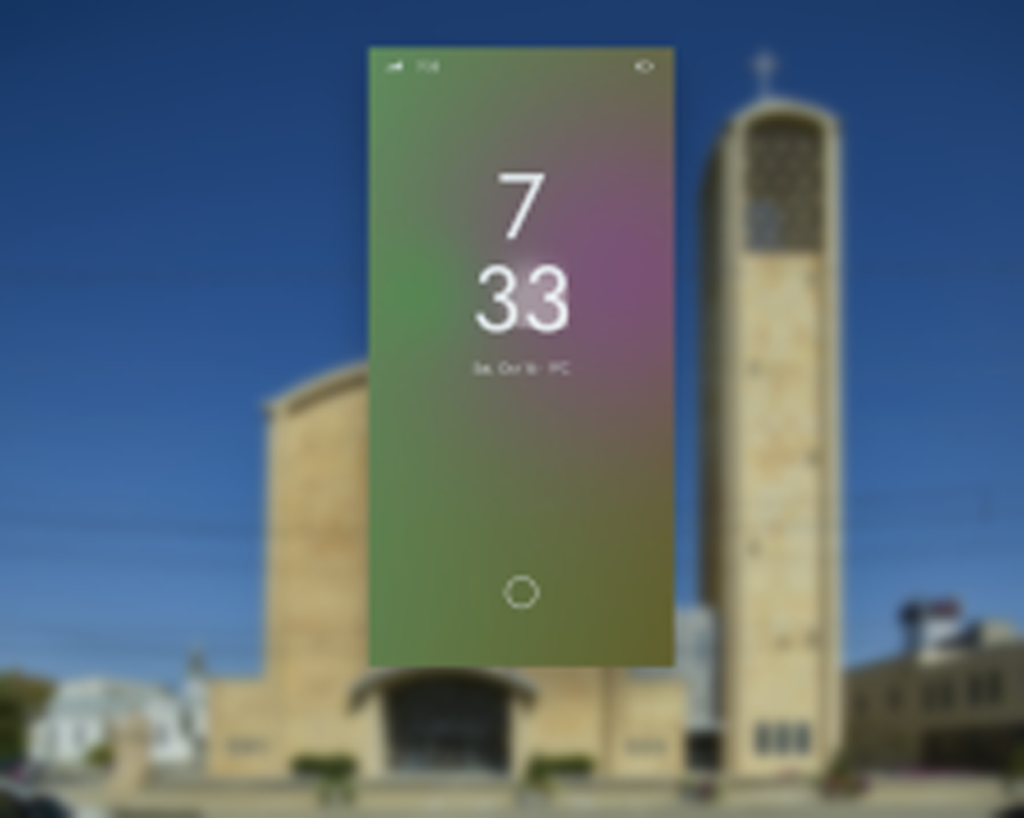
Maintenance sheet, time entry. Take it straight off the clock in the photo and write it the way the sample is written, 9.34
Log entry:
7.33
